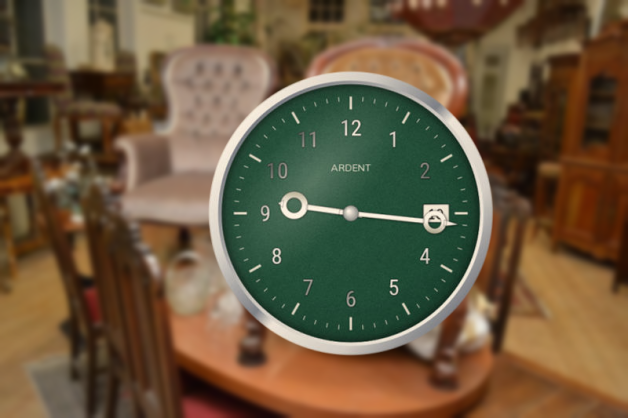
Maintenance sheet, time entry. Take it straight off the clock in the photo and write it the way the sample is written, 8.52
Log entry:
9.16
